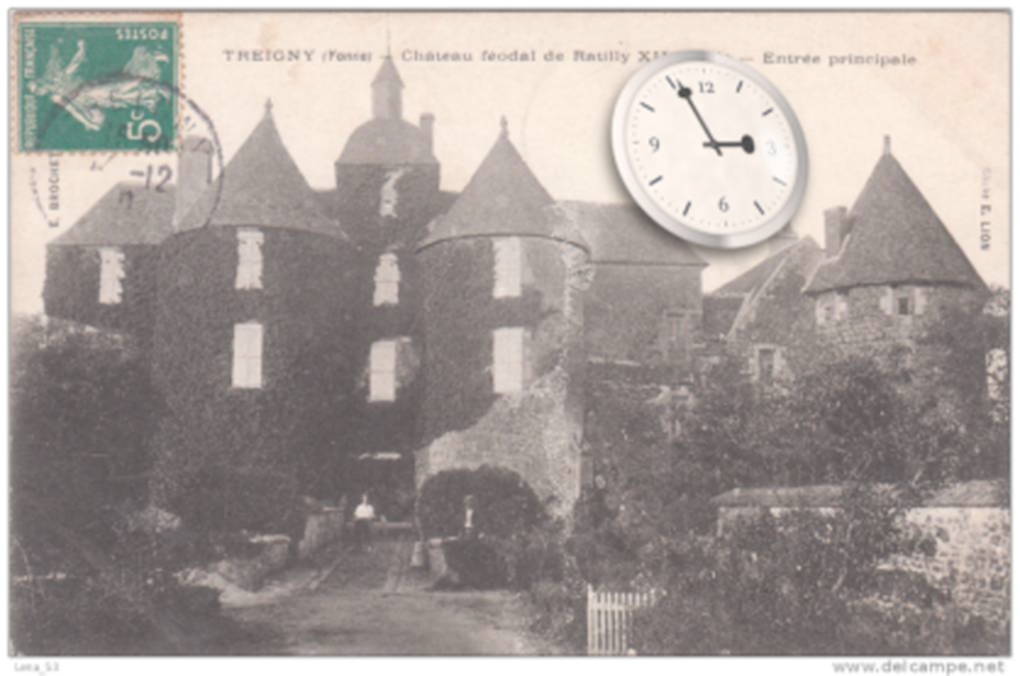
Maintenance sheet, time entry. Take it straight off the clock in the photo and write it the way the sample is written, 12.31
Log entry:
2.56
